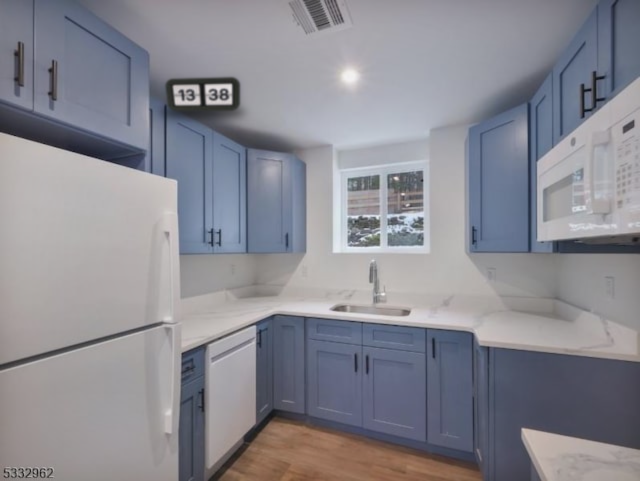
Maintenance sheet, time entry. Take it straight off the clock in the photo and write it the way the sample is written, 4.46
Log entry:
13.38
